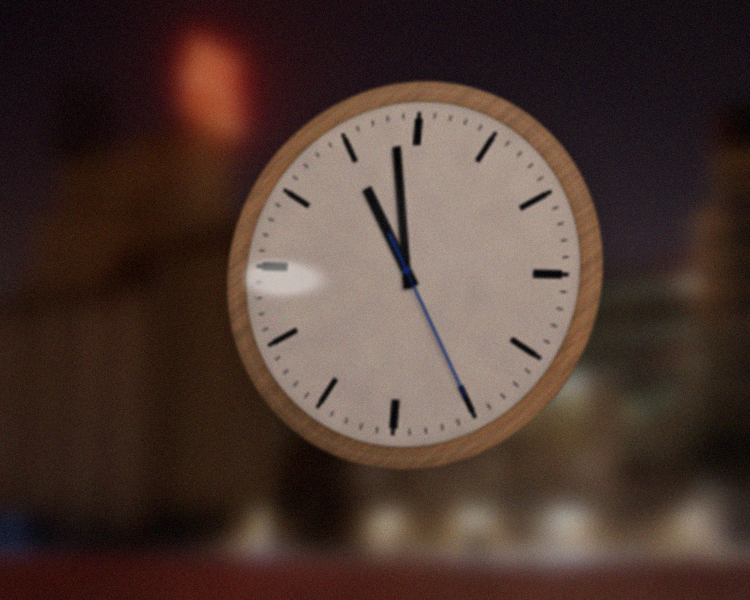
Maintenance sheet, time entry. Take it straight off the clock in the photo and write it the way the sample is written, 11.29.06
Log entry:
10.58.25
